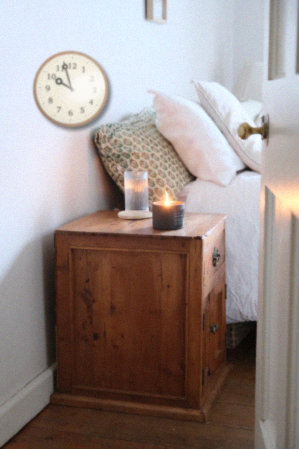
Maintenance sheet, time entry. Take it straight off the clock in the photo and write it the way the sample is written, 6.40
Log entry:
9.57
